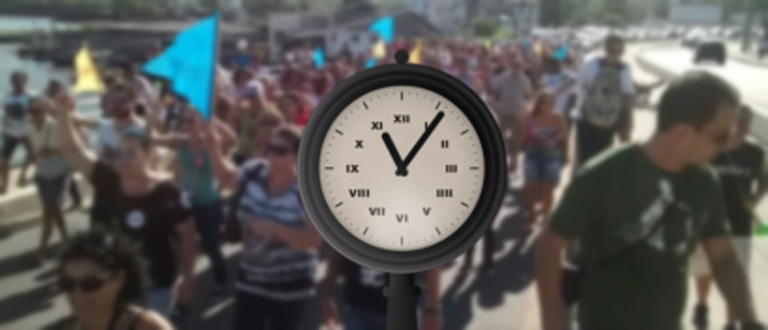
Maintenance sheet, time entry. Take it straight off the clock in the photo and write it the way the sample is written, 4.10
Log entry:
11.06
